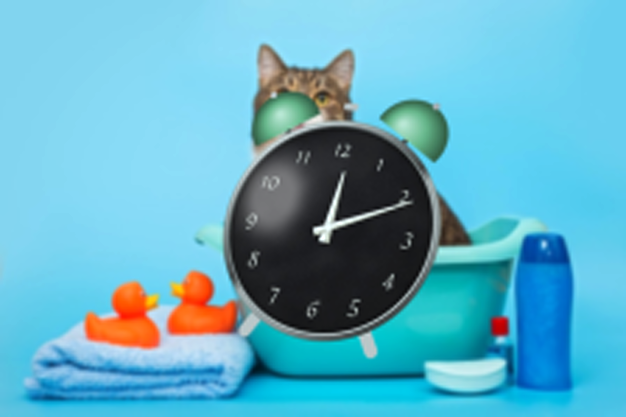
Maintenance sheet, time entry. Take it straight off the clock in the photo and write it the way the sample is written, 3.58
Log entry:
12.11
